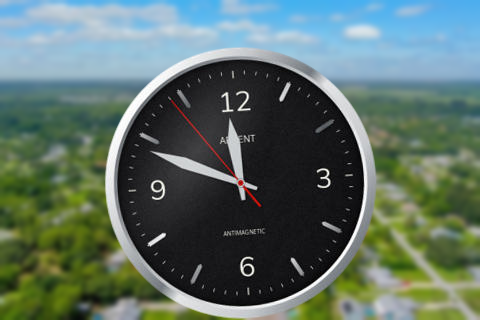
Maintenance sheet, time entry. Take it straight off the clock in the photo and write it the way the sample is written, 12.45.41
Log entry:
11.48.54
